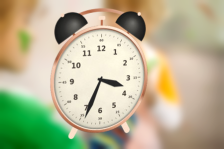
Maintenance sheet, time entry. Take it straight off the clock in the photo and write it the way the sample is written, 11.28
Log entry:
3.34
